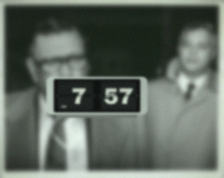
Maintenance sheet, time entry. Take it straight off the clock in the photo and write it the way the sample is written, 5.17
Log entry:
7.57
